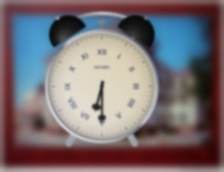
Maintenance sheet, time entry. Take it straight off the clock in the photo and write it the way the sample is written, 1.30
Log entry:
6.30
